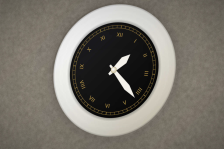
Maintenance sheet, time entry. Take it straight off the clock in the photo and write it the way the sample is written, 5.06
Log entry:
1.22
